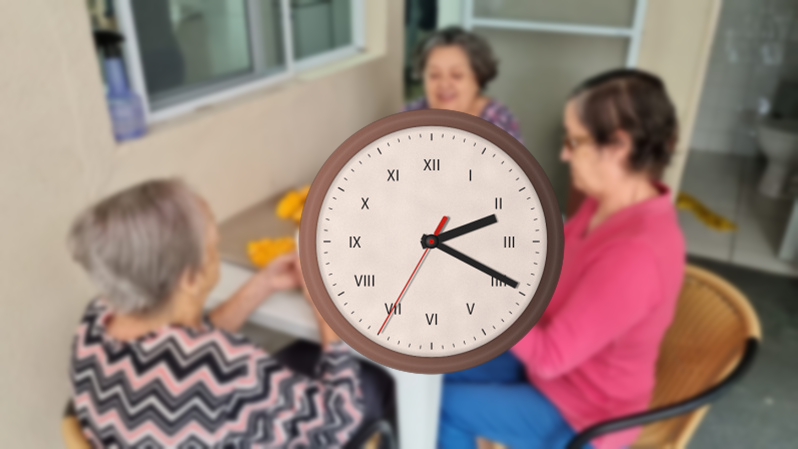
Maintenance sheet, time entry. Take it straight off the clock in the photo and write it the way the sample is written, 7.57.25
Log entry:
2.19.35
